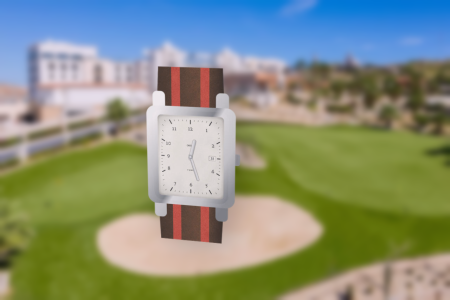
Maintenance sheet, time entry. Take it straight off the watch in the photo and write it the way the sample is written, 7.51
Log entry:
12.27
